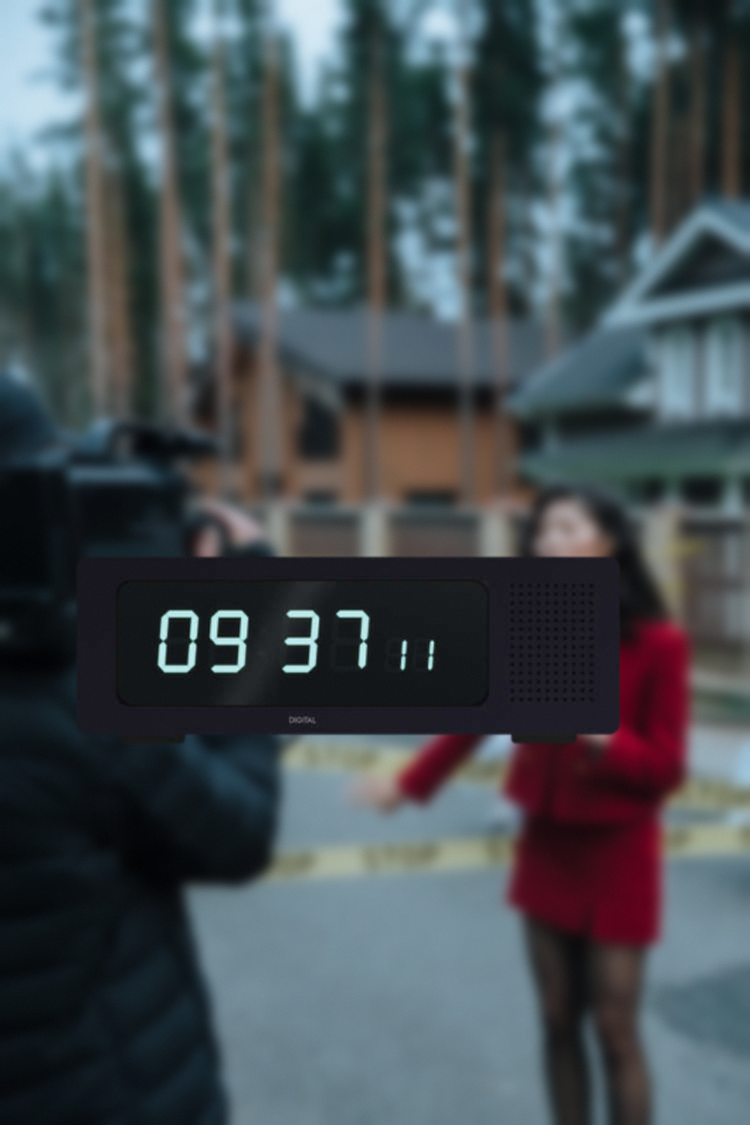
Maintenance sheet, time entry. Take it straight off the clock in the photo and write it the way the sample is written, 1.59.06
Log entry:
9.37.11
